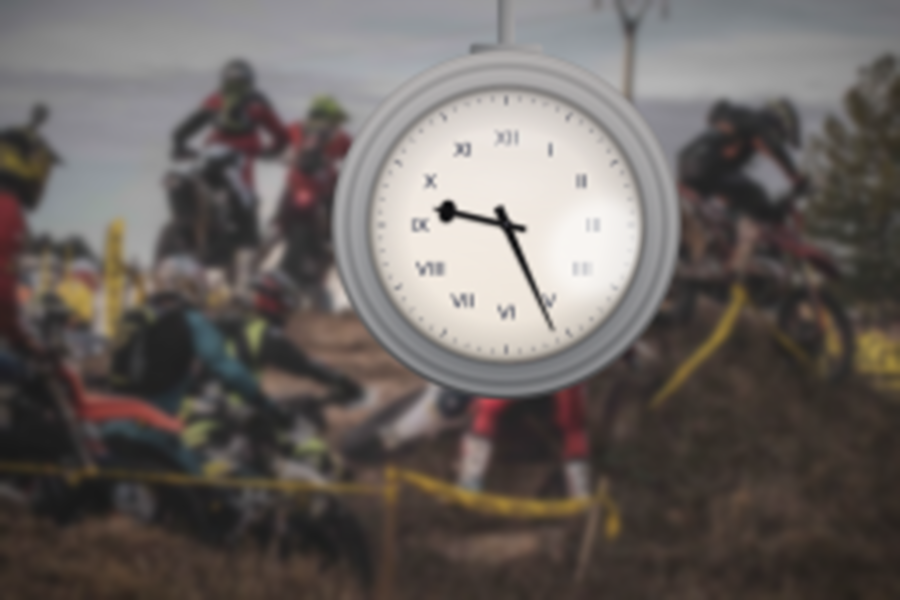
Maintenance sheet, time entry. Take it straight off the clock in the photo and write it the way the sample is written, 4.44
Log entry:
9.26
